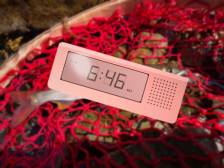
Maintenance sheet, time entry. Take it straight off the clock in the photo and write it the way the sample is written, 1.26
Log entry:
6.46
